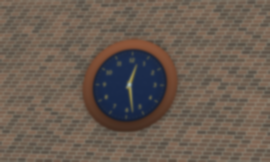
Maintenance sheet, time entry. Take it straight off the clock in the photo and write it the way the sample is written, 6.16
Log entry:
12.28
